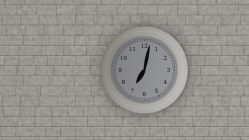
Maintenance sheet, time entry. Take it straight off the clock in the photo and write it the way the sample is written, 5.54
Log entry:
7.02
